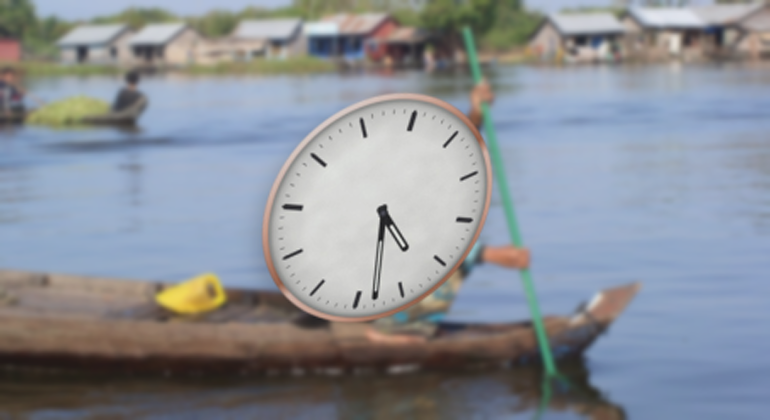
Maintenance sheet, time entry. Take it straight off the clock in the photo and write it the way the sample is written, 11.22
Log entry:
4.28
